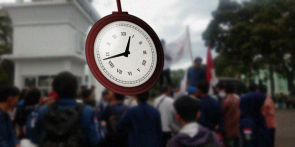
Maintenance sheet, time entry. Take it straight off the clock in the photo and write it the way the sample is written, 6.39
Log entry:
12.43
